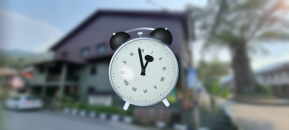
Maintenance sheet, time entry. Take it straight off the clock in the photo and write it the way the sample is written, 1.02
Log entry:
12.59
